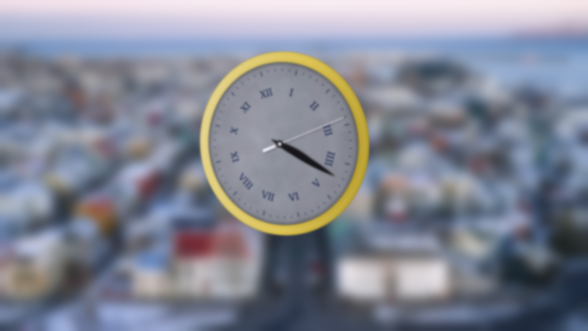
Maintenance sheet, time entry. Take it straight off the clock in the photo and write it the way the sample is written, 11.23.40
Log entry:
4.22.14
